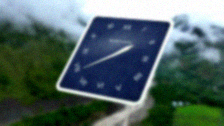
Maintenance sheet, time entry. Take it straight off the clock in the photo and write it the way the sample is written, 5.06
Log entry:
1.39
